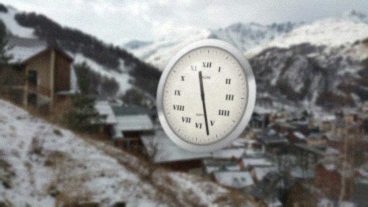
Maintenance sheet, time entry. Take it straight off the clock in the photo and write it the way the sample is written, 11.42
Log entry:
11.27
